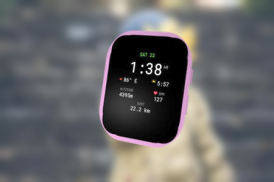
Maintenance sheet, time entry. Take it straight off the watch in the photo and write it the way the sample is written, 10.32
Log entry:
1.38
